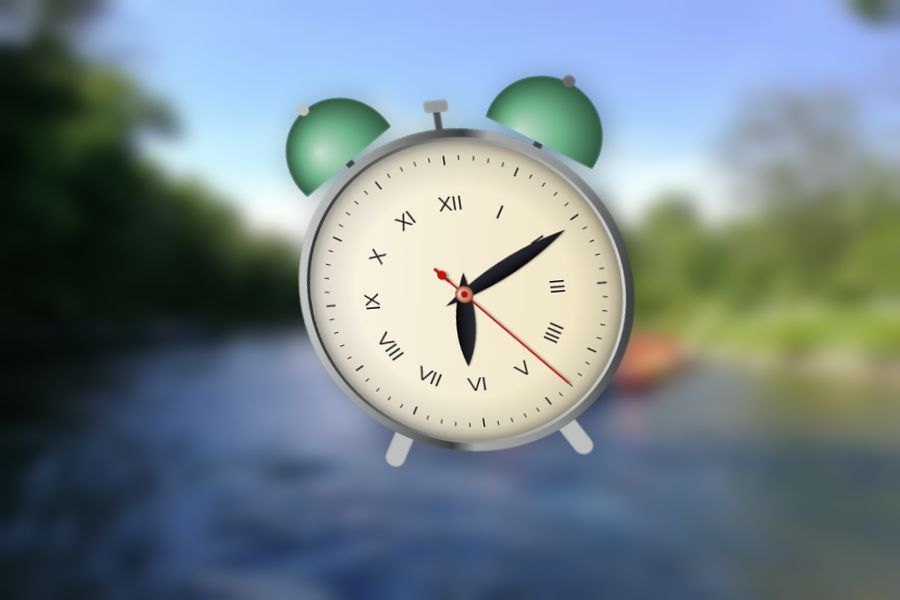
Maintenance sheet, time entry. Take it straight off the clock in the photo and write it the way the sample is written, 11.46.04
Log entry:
6.10.23
